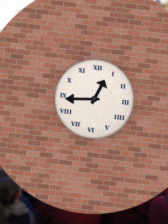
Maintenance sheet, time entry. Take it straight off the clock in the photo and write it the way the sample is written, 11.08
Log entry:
12.44
